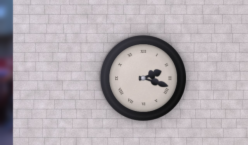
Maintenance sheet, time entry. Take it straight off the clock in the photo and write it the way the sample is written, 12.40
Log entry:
2.18
